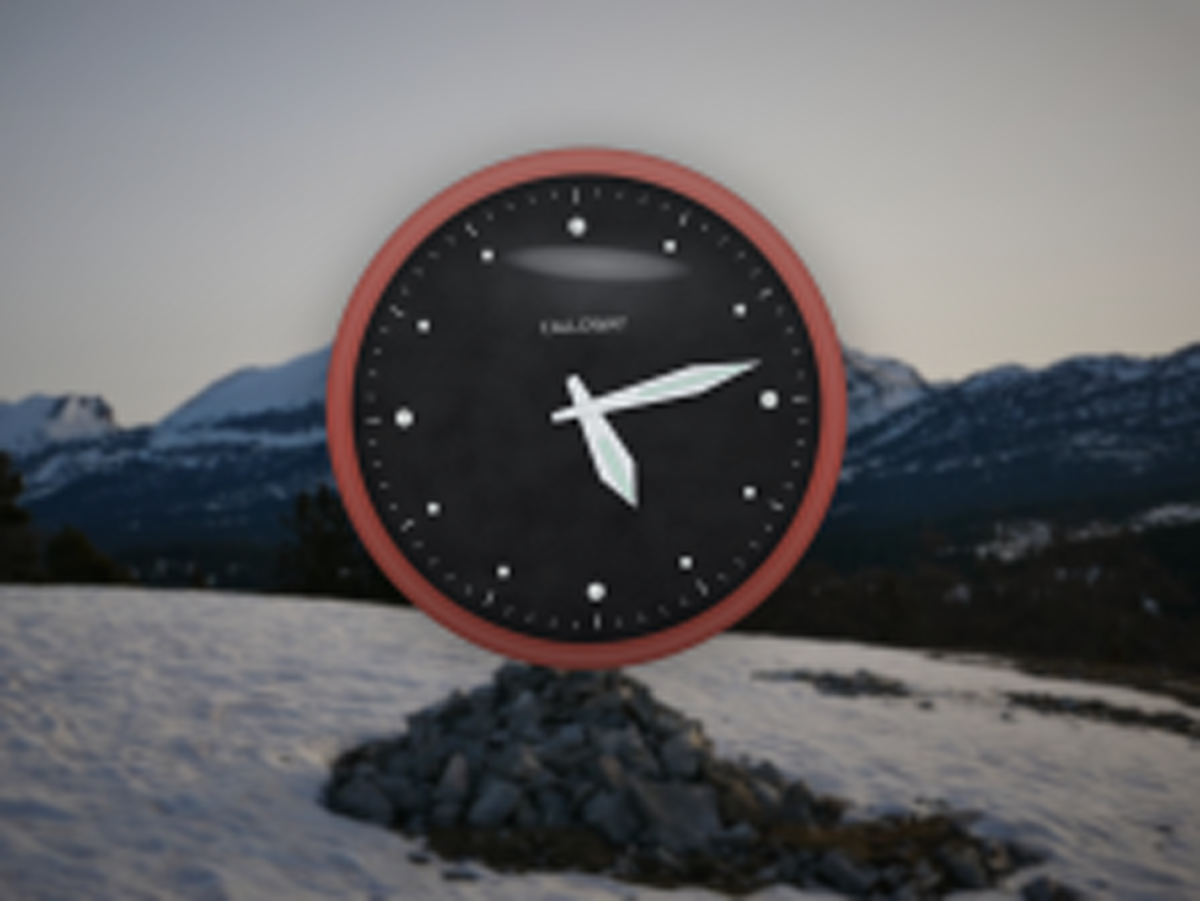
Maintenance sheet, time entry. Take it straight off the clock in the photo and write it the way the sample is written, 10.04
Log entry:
5.13
